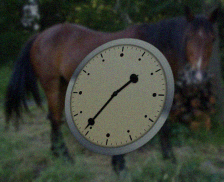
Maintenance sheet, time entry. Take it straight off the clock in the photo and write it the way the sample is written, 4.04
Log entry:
1.36
